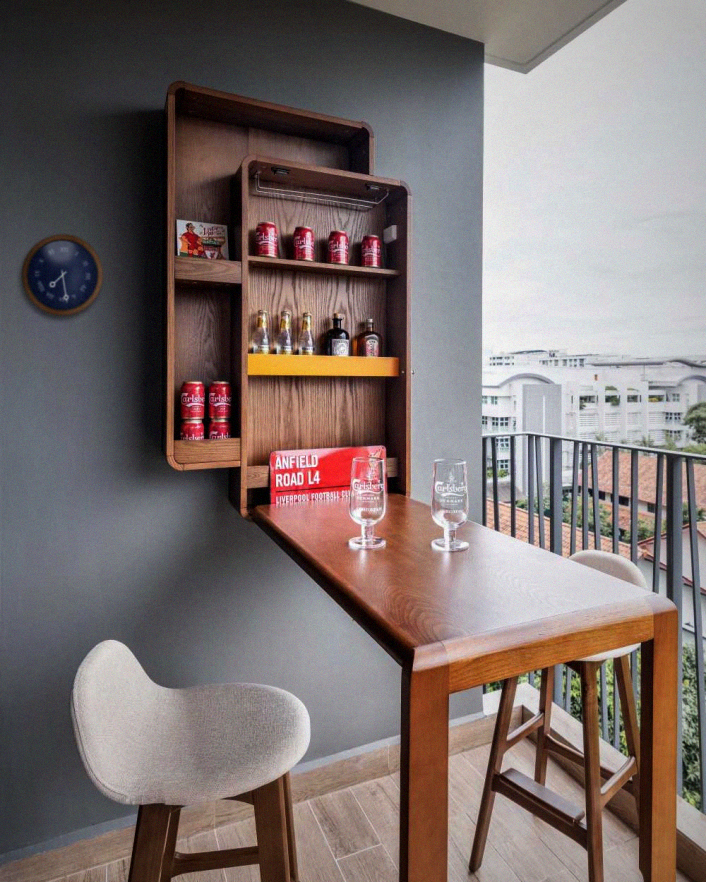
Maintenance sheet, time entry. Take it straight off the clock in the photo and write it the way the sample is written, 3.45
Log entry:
7.28
